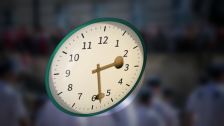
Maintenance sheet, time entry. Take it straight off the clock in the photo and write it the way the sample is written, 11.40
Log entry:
2.28
